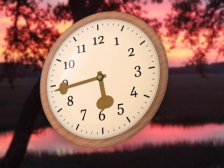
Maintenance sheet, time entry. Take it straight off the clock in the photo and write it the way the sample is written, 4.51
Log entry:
5.44
